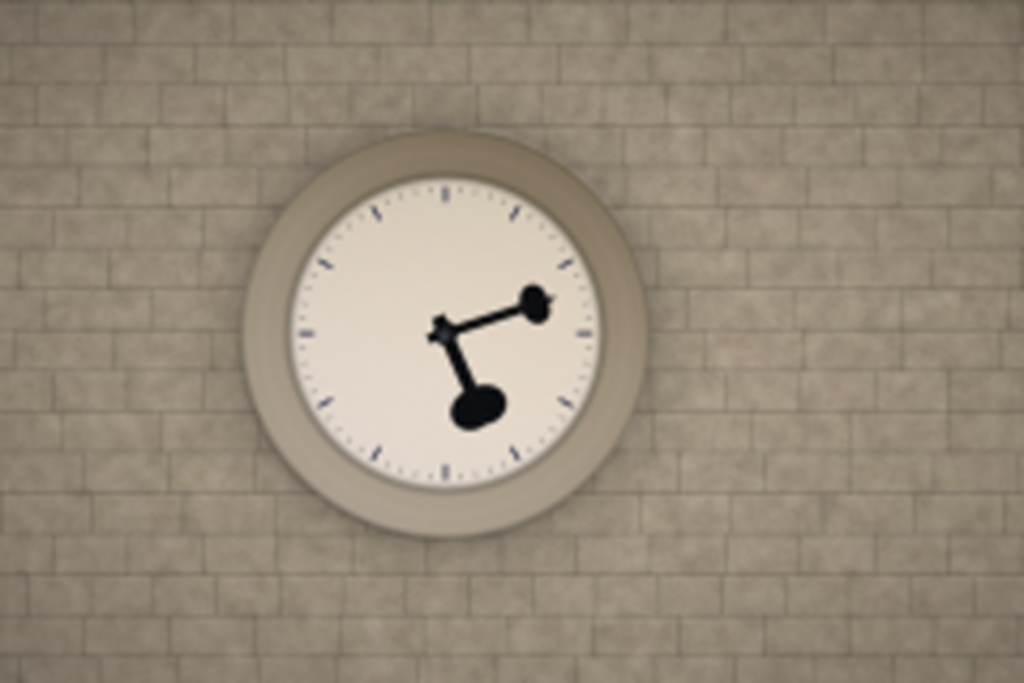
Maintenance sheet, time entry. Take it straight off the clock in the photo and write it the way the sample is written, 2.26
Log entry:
5.12
